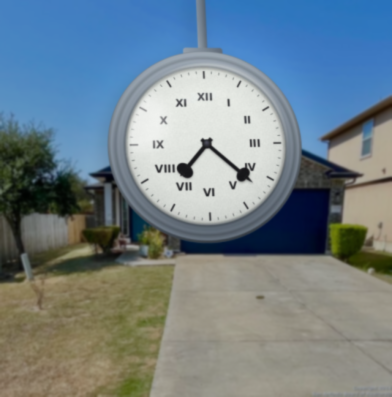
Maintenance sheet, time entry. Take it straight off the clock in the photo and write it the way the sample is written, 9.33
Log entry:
7.22
